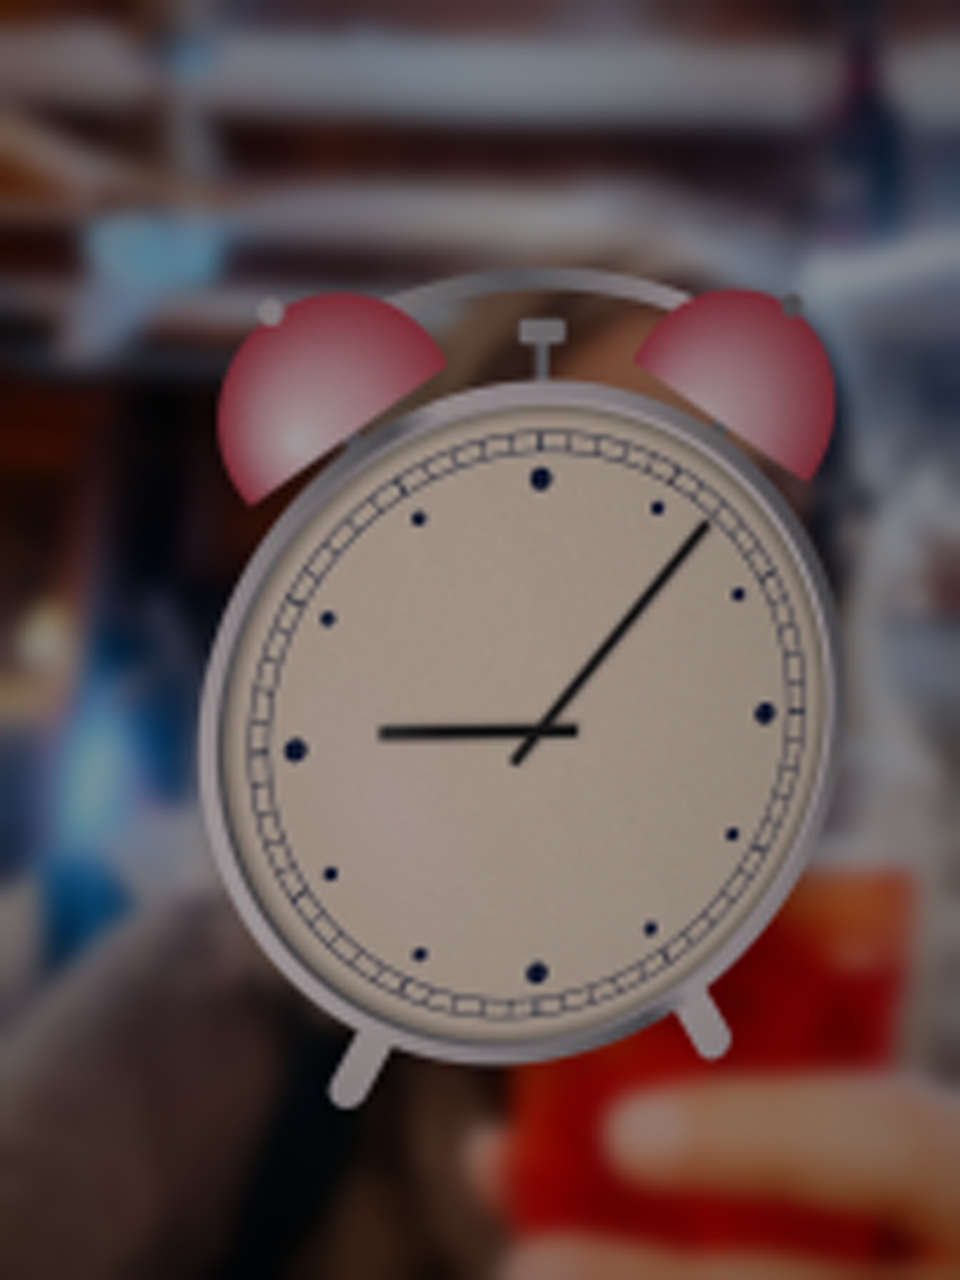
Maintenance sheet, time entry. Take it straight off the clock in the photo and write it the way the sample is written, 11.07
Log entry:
9.07
